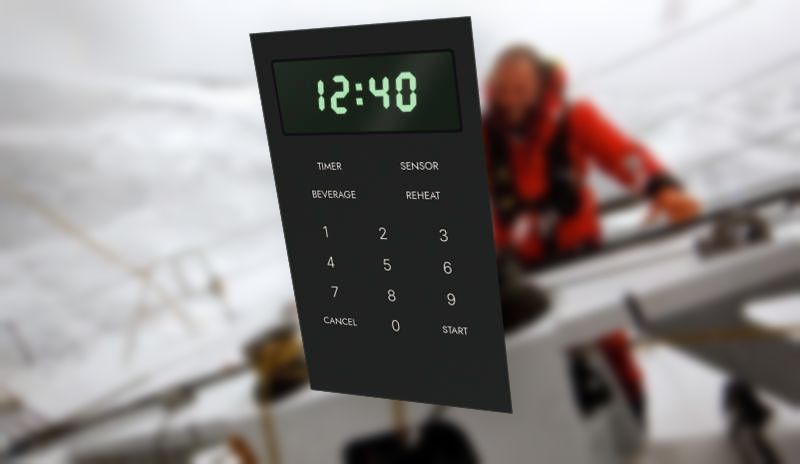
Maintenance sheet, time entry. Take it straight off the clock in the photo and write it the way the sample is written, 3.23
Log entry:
12.40
